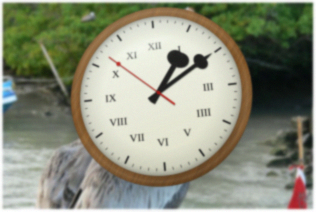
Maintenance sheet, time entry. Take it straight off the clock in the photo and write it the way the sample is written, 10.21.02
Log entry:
1.09.52
